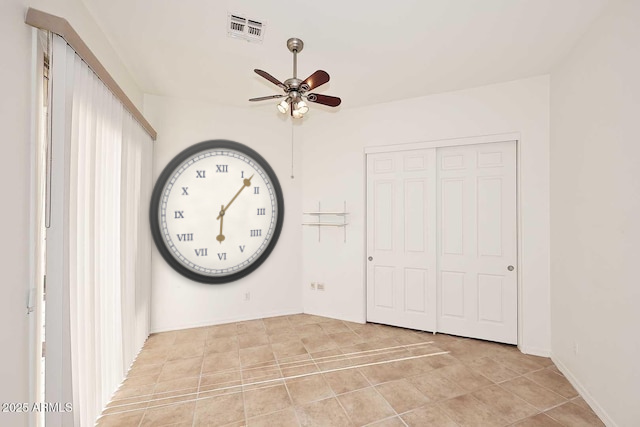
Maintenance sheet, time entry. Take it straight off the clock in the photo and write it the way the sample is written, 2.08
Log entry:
6.07
